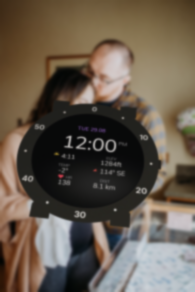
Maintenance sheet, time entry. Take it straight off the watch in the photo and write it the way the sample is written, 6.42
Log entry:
12.00
